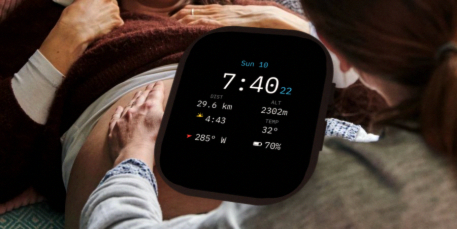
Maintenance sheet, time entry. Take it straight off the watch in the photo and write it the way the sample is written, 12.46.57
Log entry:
7.40.22
